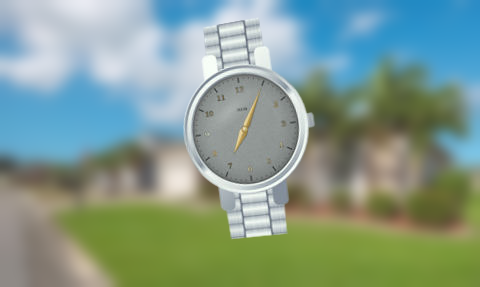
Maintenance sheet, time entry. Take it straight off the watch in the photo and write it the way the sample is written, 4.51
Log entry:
7.05
